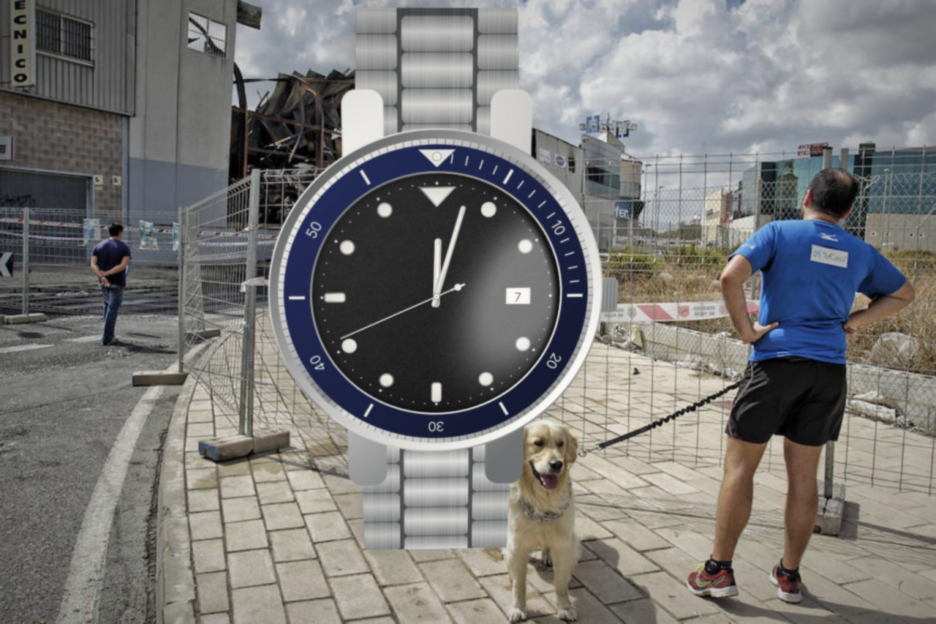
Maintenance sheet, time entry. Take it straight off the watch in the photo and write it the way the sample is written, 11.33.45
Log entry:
12.02.41
